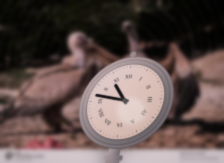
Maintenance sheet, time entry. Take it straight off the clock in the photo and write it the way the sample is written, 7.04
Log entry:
10.47
